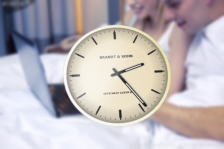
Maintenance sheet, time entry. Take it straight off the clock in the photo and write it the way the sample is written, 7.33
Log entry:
2.24
